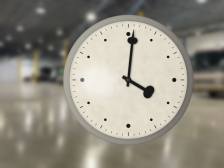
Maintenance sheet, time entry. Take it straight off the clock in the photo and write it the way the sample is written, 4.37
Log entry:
4.01
